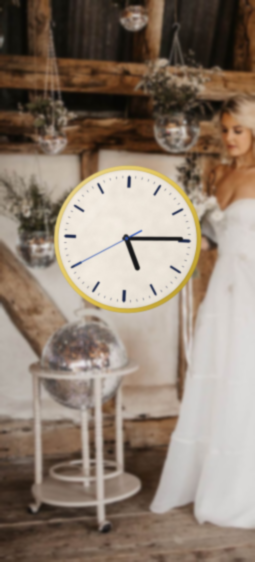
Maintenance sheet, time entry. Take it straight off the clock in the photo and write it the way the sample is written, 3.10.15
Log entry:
5.14.40
